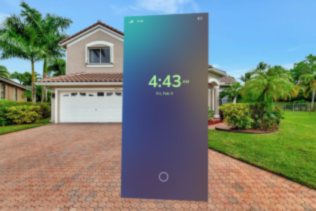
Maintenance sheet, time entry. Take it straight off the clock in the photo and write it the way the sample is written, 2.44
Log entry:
4.43
